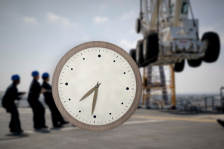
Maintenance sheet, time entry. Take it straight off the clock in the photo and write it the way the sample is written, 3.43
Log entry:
7.31
